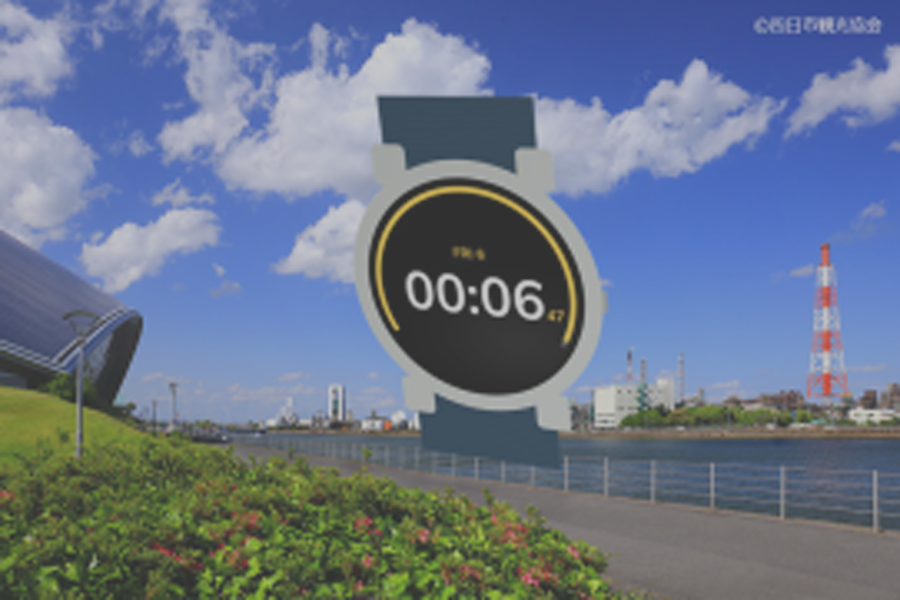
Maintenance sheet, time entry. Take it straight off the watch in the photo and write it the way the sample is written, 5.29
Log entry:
0.06
